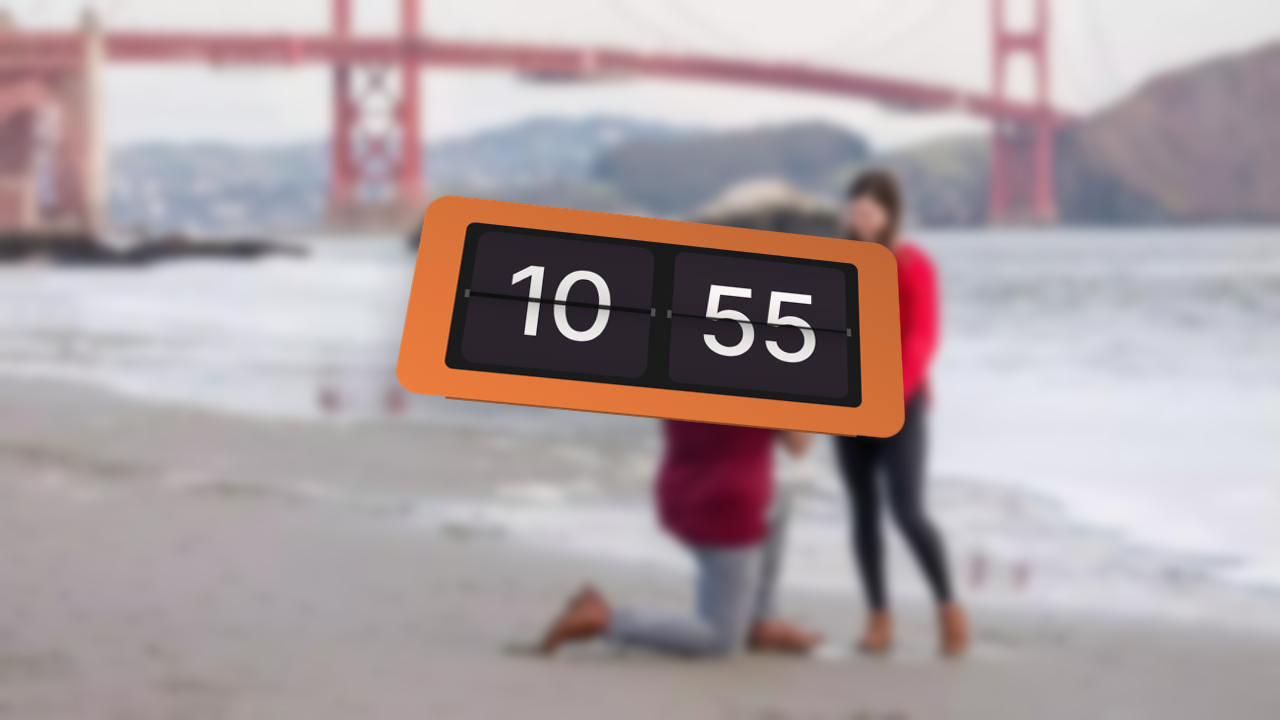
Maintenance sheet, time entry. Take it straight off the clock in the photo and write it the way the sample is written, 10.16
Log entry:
10.55
